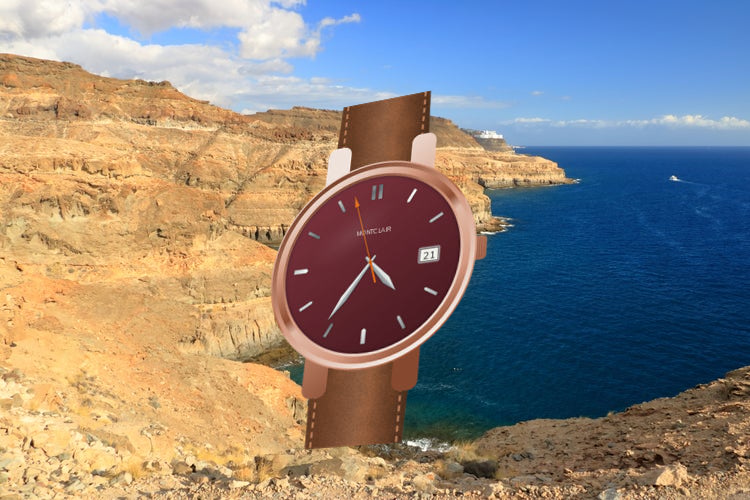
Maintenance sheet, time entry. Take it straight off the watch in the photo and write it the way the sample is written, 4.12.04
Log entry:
4.35.57
